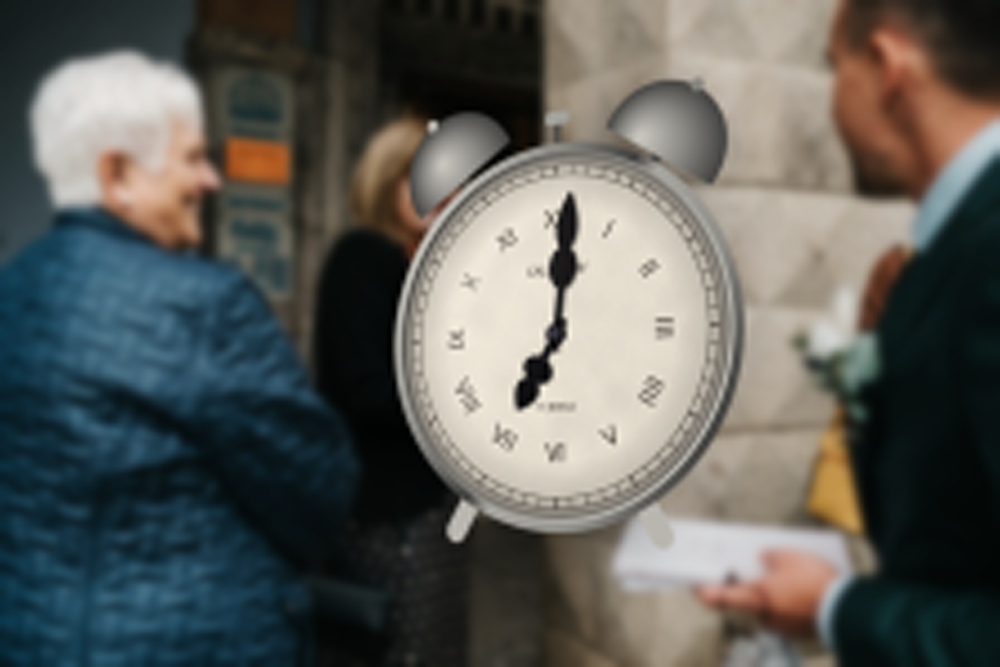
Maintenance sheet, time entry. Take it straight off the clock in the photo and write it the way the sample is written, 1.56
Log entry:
7.01
